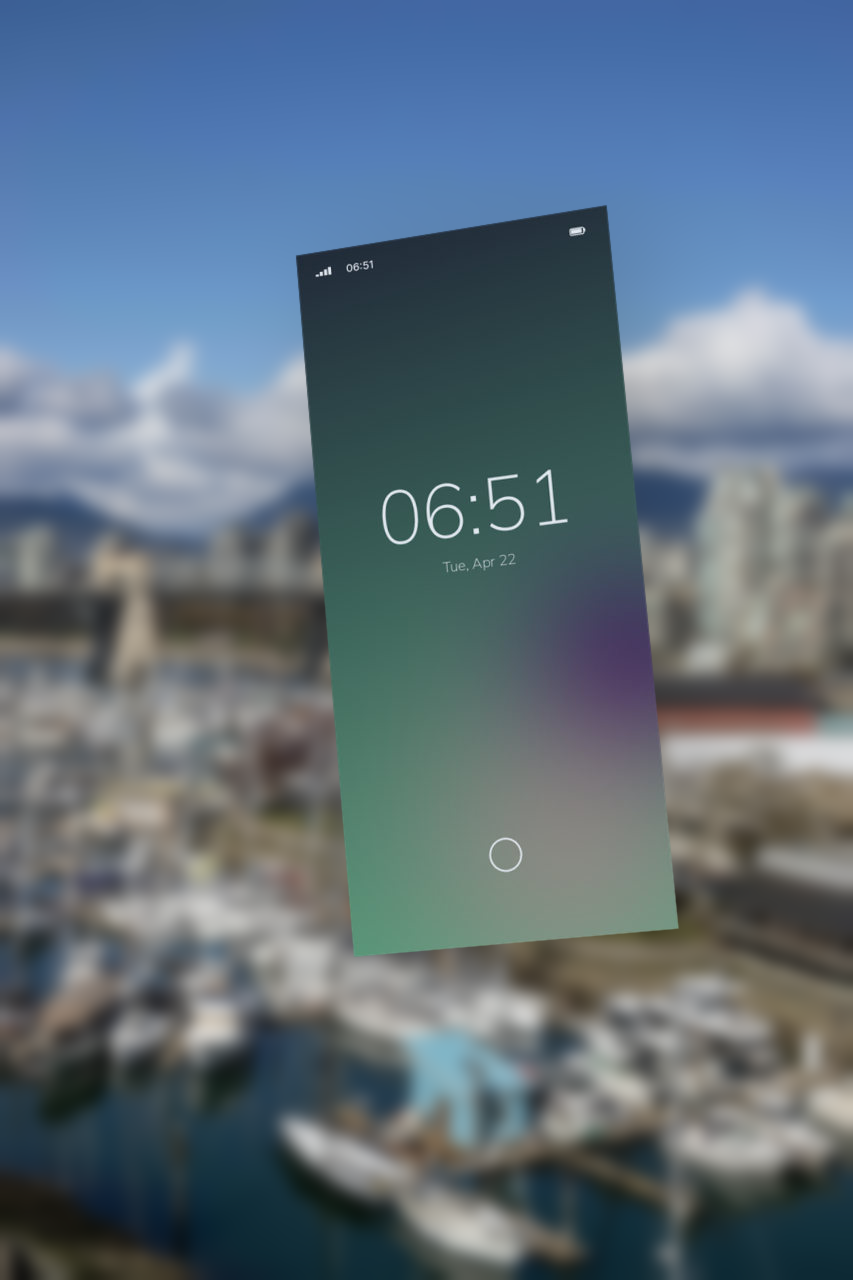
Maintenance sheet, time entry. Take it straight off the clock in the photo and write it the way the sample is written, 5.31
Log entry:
6.51
